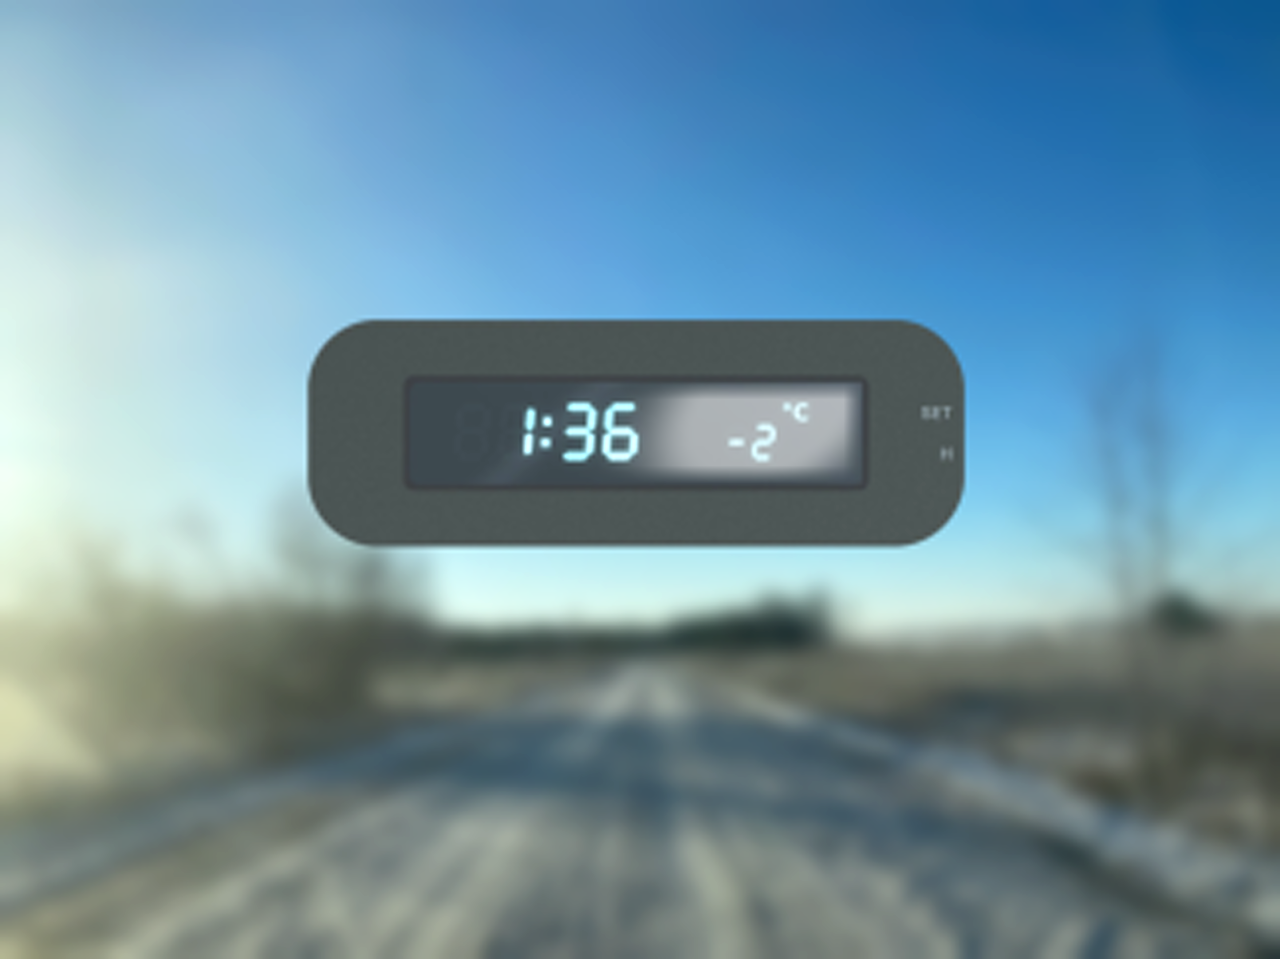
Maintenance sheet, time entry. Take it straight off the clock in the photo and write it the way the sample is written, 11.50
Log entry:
1.36
